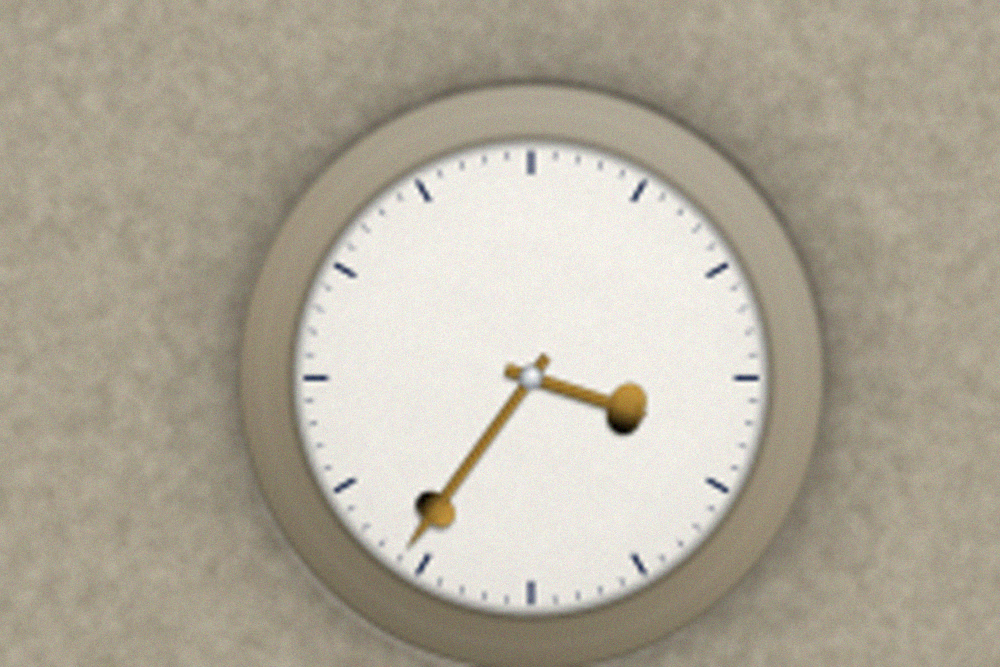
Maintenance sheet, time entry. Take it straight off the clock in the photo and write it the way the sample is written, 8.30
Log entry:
3.36
